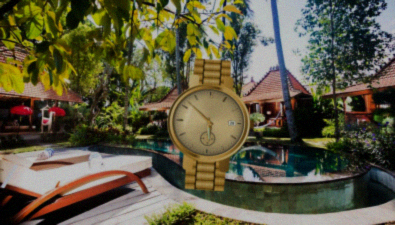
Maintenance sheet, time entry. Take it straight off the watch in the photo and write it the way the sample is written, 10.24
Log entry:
5.52
